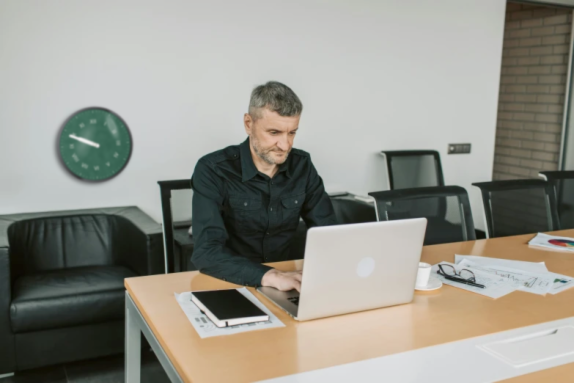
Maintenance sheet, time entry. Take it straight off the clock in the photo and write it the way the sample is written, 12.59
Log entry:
9.49
